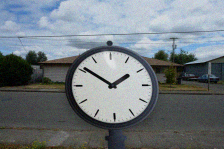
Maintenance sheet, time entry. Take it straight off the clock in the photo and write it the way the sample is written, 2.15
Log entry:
1.51
